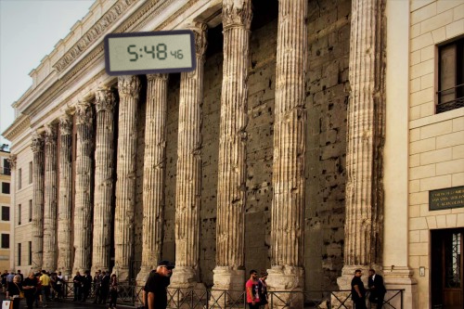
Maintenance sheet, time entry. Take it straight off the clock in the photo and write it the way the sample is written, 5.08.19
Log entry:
5.48.46
